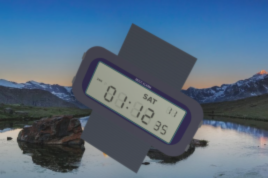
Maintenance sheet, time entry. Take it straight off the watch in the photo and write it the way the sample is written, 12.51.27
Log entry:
1.12.35
